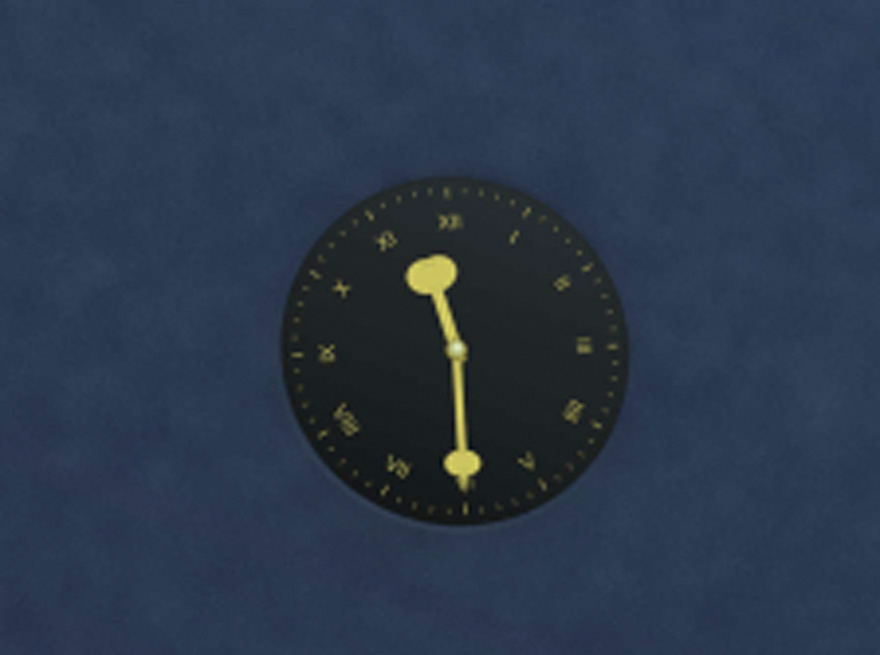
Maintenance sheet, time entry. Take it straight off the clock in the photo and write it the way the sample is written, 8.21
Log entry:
11.30
